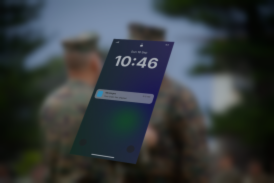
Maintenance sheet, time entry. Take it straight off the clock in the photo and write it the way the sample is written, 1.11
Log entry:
10.46
